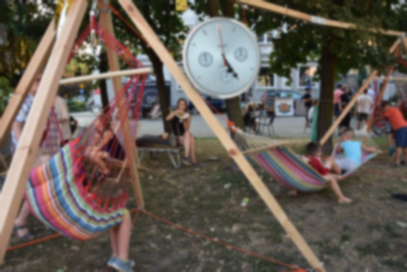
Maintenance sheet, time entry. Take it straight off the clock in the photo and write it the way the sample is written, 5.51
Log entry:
5.26
